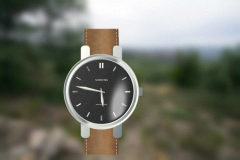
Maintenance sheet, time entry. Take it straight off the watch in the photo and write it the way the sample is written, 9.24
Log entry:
5.47
